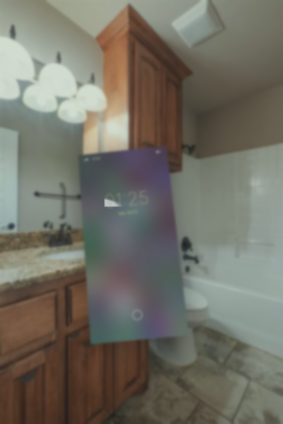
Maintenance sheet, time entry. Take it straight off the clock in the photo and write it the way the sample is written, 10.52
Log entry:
1.25
